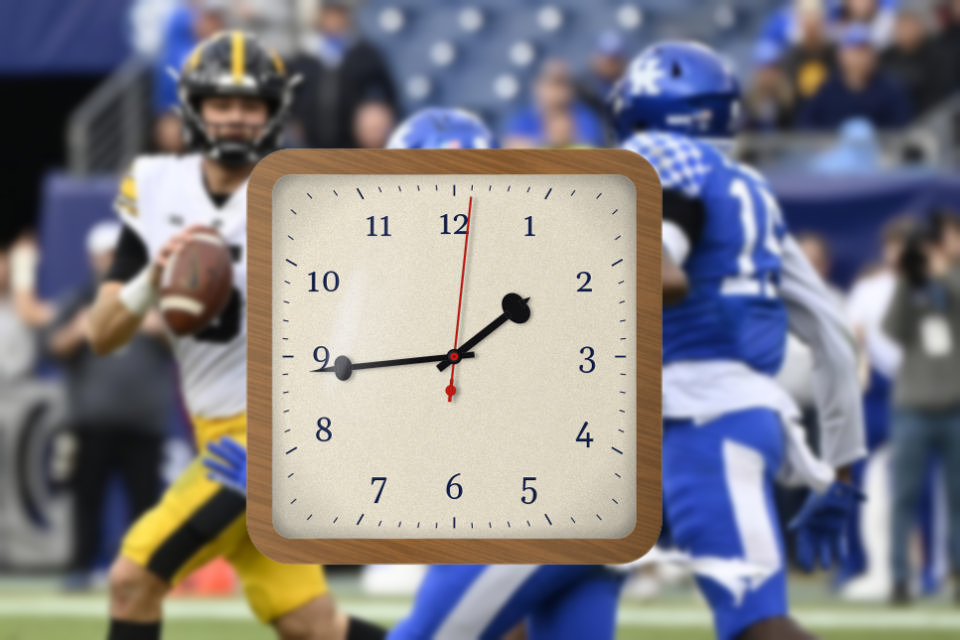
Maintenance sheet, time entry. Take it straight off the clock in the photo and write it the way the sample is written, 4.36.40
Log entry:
1.44.01
